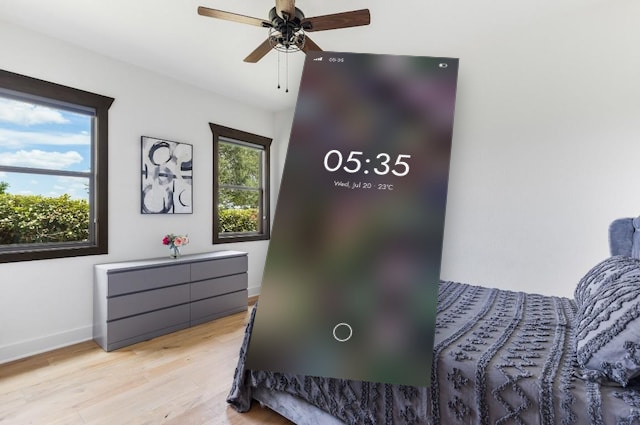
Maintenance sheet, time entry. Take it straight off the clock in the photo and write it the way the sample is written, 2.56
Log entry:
5.35
